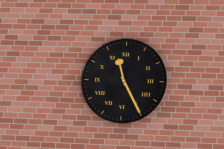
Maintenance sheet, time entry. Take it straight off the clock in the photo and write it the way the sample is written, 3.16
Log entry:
11.25
